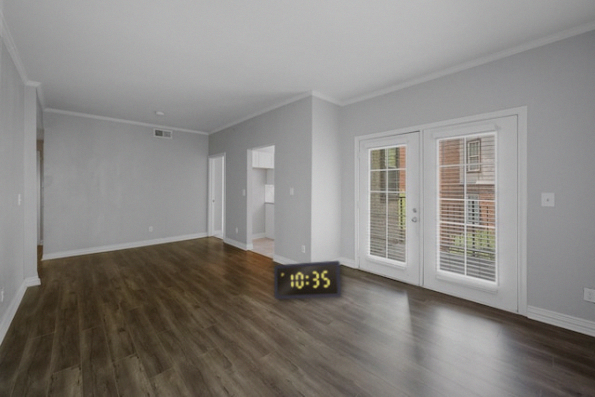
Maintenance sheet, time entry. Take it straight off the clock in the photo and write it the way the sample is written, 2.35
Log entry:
10.35
